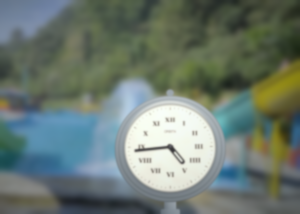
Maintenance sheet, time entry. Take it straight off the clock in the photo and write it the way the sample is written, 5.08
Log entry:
4.44
